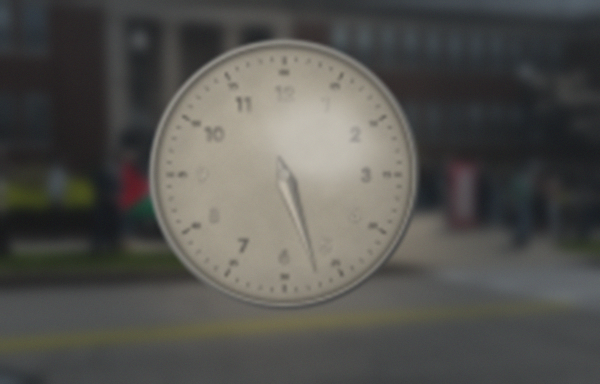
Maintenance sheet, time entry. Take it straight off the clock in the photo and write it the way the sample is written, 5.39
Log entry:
5.27
